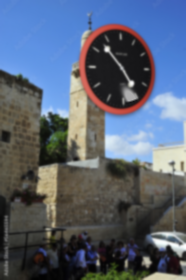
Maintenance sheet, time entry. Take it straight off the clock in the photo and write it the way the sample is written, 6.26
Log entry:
4.53
